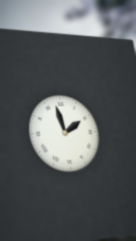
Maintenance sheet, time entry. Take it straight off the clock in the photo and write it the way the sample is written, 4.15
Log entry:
1.58
